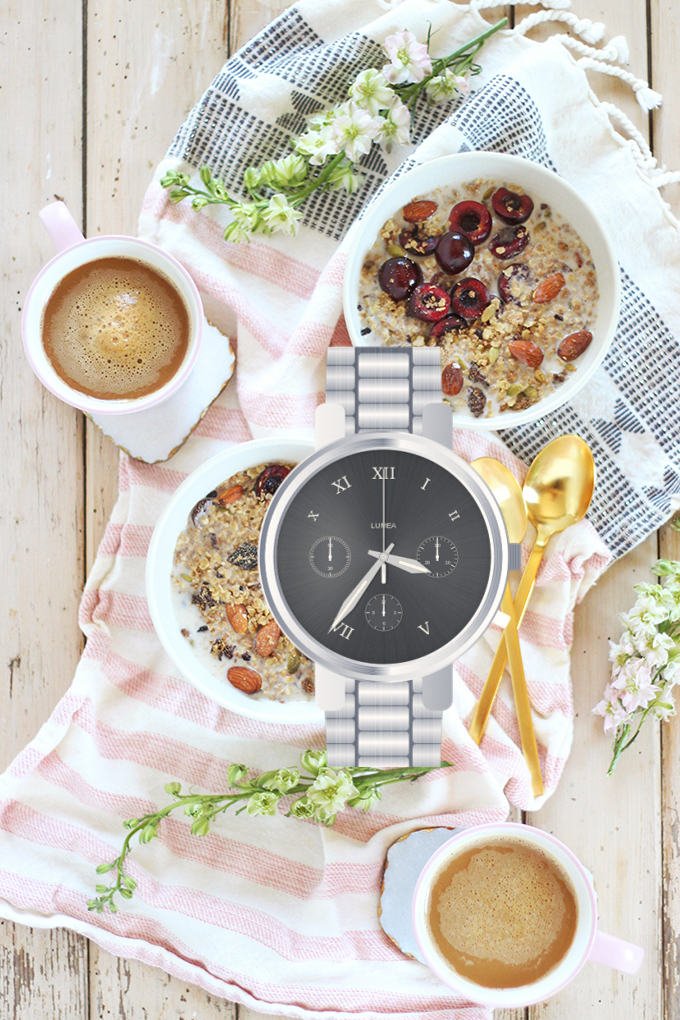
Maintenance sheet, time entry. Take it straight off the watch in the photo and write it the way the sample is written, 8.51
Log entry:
3.36
